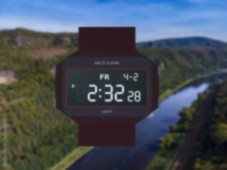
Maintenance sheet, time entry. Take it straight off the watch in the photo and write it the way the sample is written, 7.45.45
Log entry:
2.32.28
